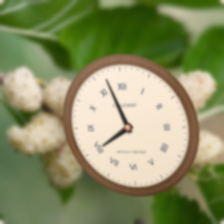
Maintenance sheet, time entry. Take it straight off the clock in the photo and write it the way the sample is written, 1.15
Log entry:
7.57
